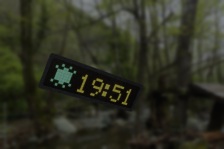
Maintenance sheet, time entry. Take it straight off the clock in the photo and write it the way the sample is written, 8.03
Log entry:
19.51
